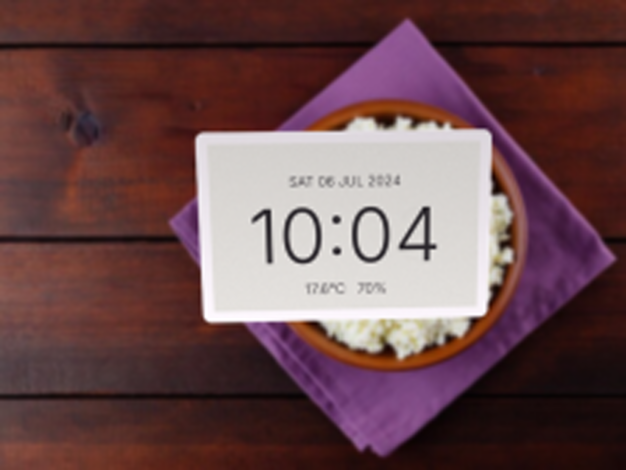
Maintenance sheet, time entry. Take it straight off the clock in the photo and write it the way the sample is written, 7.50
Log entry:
10.04
